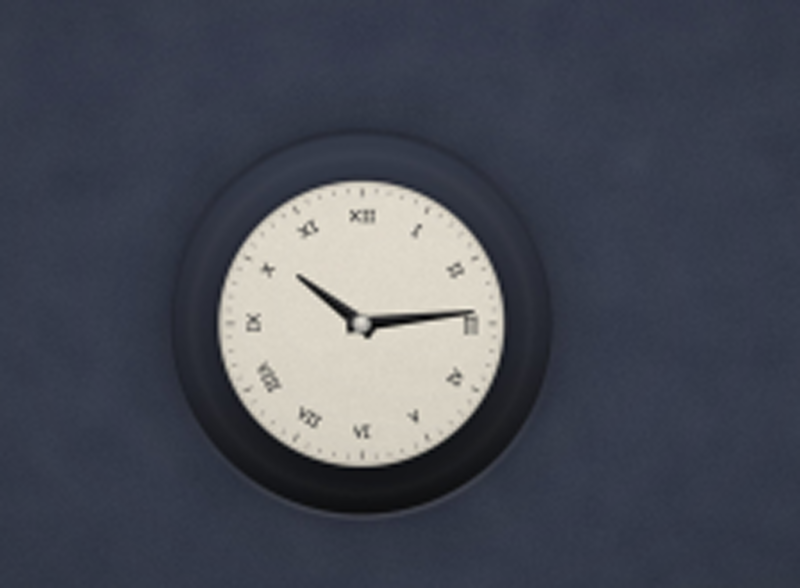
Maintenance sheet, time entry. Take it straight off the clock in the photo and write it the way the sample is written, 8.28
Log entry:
10.14
